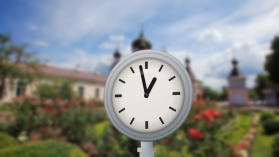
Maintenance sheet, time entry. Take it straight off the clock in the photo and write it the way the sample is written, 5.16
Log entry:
12.58
